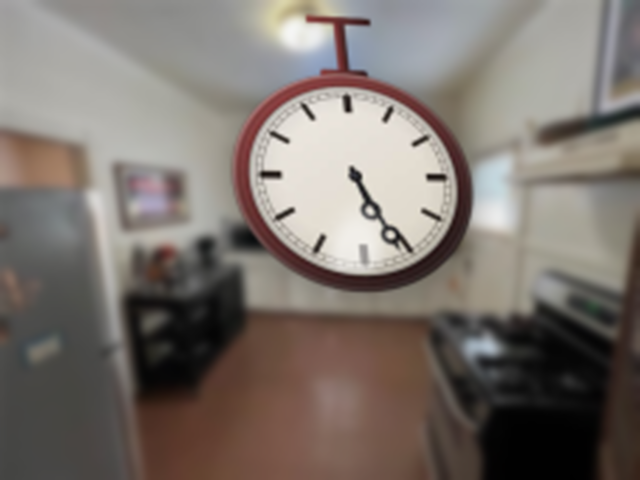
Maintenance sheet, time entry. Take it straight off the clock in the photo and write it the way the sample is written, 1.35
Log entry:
5.26
